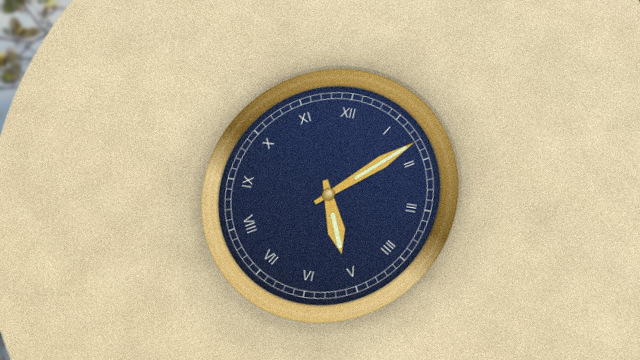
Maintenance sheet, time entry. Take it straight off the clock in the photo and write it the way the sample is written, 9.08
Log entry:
5.08
